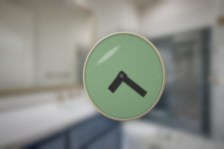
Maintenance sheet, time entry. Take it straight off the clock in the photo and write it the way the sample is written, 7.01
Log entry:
7.21
